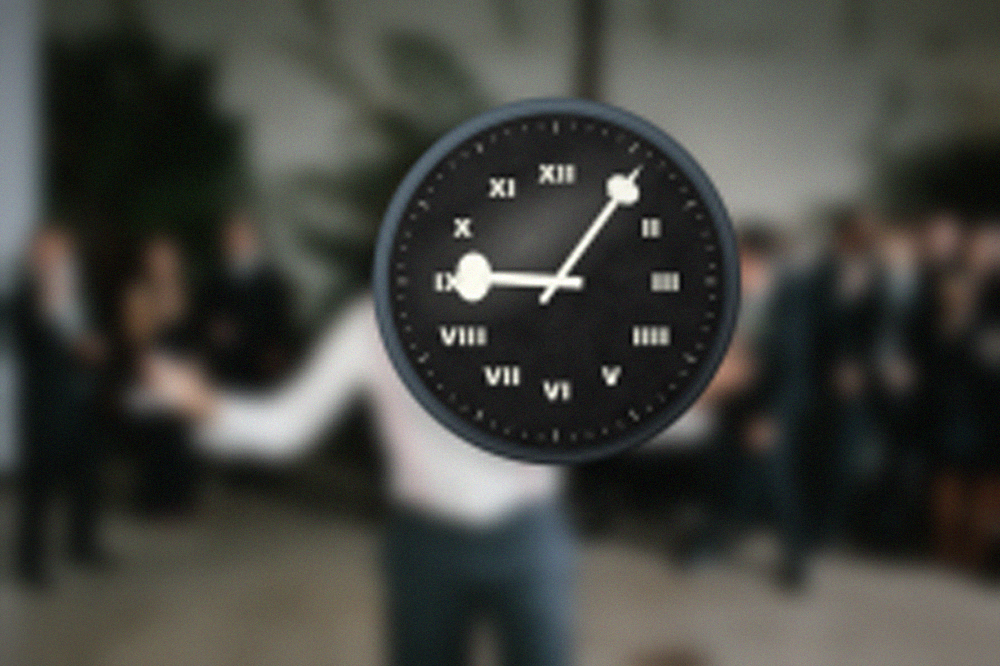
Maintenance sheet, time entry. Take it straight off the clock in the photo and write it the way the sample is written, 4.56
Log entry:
9.06
